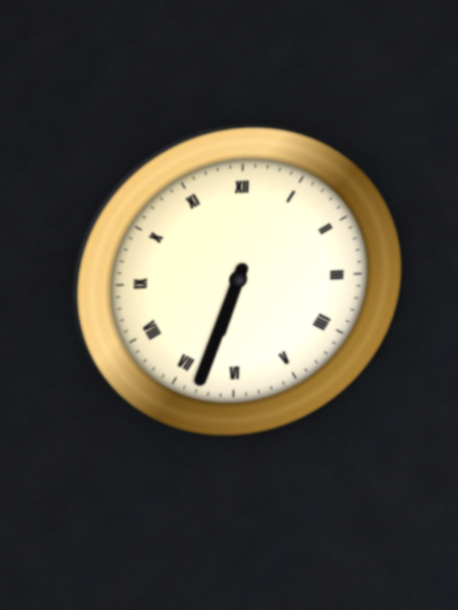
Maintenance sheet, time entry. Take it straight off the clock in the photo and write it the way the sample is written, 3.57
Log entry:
6.33
